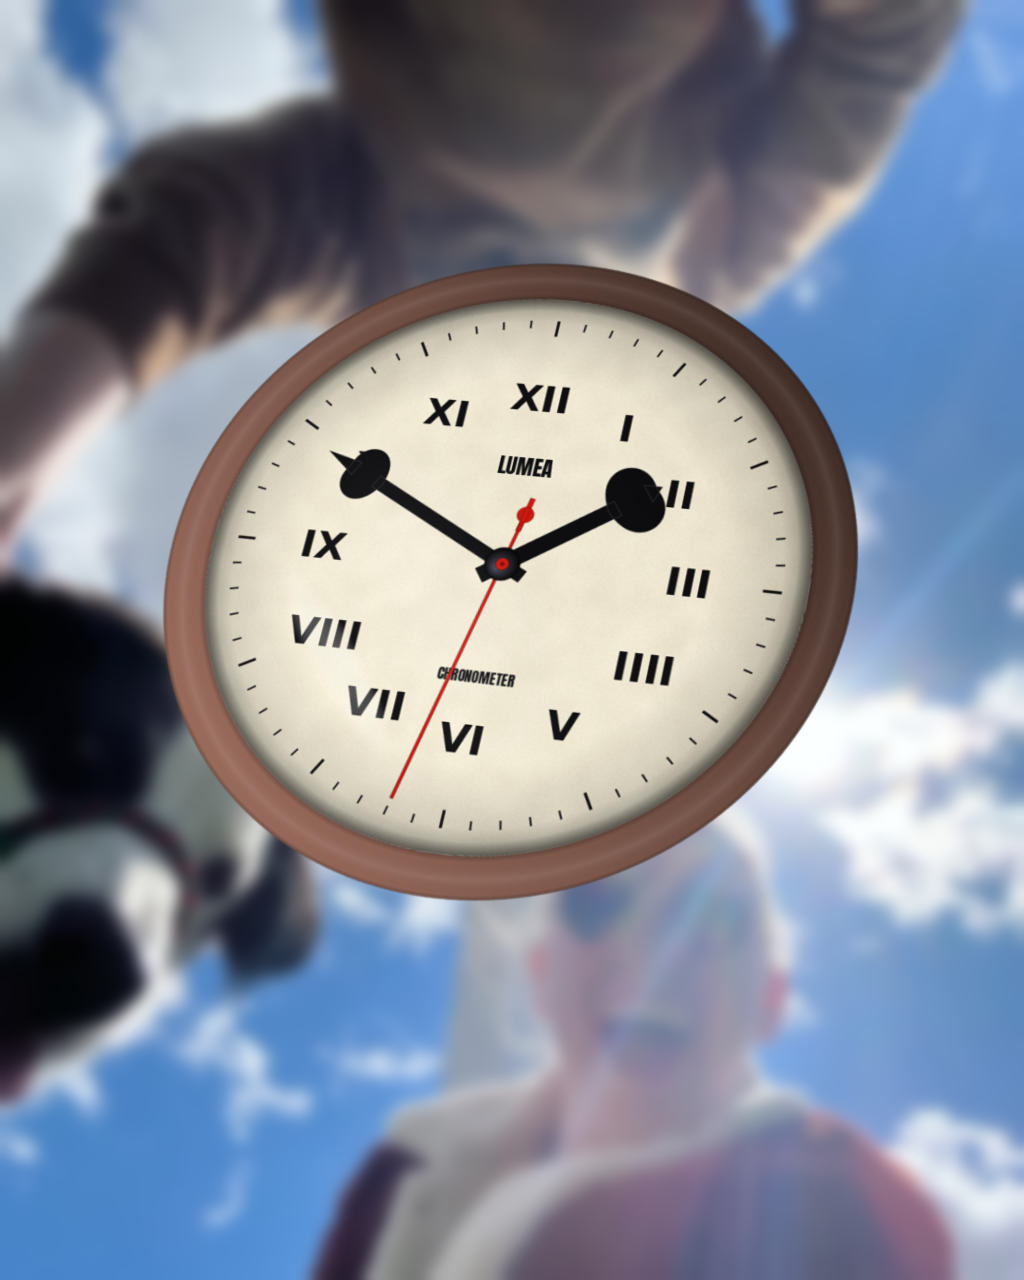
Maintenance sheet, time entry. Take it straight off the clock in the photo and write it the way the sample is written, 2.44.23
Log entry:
1.49.32
